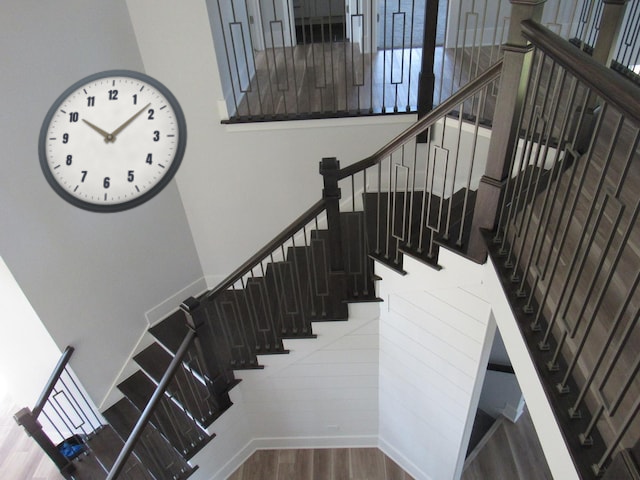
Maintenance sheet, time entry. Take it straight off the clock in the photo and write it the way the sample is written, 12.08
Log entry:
10.08
